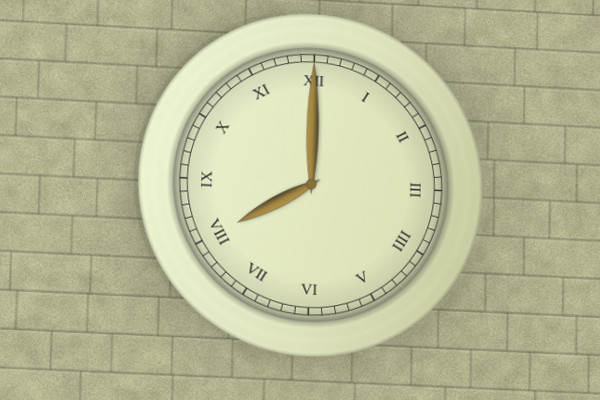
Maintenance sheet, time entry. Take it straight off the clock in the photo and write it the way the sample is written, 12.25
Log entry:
8.00
